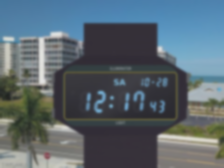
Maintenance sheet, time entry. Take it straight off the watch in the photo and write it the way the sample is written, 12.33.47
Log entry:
12.17.43
